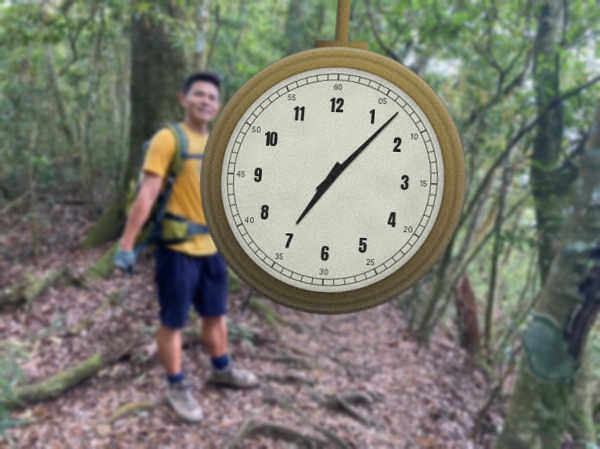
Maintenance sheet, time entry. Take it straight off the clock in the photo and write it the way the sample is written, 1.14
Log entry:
7.07
